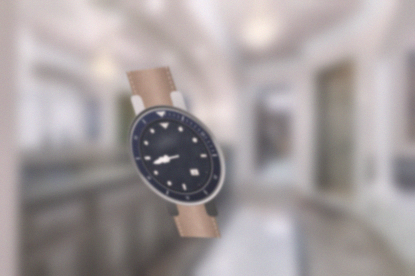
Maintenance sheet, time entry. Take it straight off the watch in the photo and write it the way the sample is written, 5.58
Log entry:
8.43
